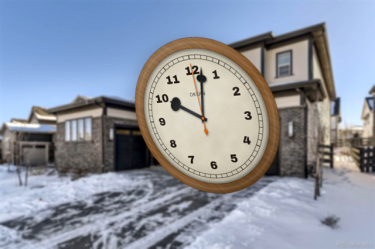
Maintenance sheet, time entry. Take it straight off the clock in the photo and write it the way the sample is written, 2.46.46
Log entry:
10.02.00
